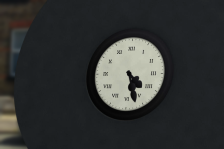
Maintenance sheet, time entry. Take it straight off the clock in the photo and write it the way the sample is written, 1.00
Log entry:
4.27
